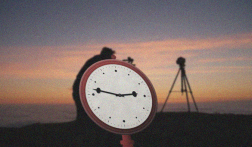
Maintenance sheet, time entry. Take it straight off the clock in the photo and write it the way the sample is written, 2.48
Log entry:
2.47
